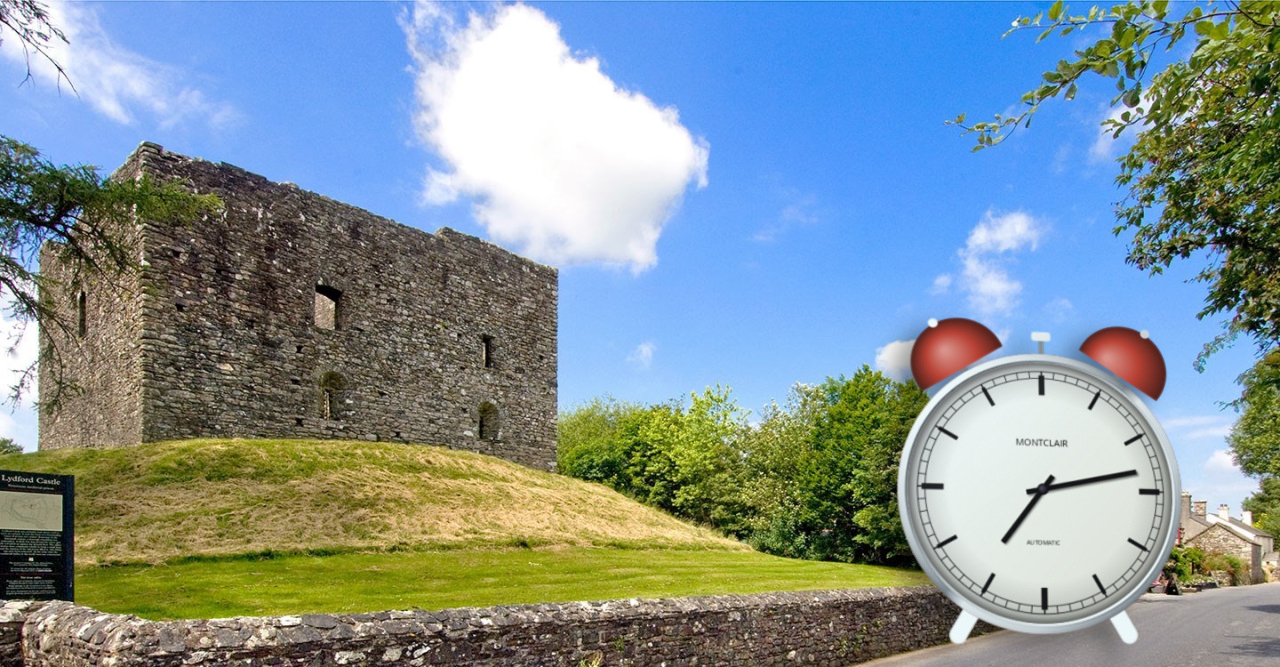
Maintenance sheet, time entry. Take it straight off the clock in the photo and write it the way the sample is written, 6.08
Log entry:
7.13
